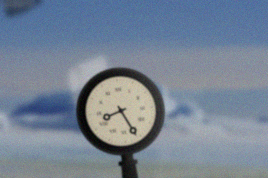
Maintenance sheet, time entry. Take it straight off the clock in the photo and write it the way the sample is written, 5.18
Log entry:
8.26
